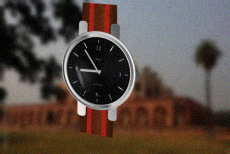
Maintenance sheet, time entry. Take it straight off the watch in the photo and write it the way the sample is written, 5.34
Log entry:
8.54
